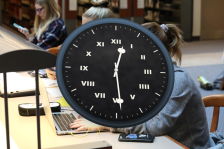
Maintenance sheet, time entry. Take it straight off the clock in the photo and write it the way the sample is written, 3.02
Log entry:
12.29
